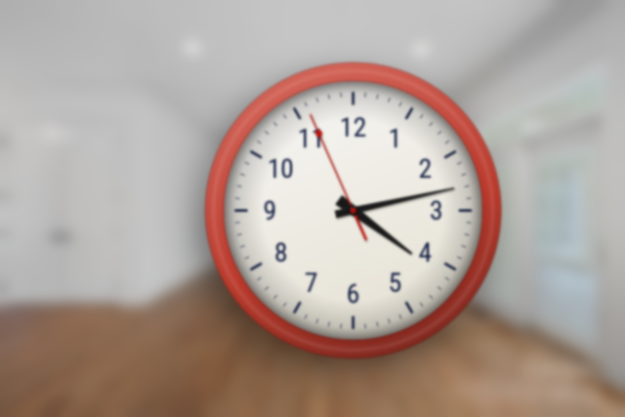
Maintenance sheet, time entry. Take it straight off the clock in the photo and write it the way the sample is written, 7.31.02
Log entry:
4.12.56
